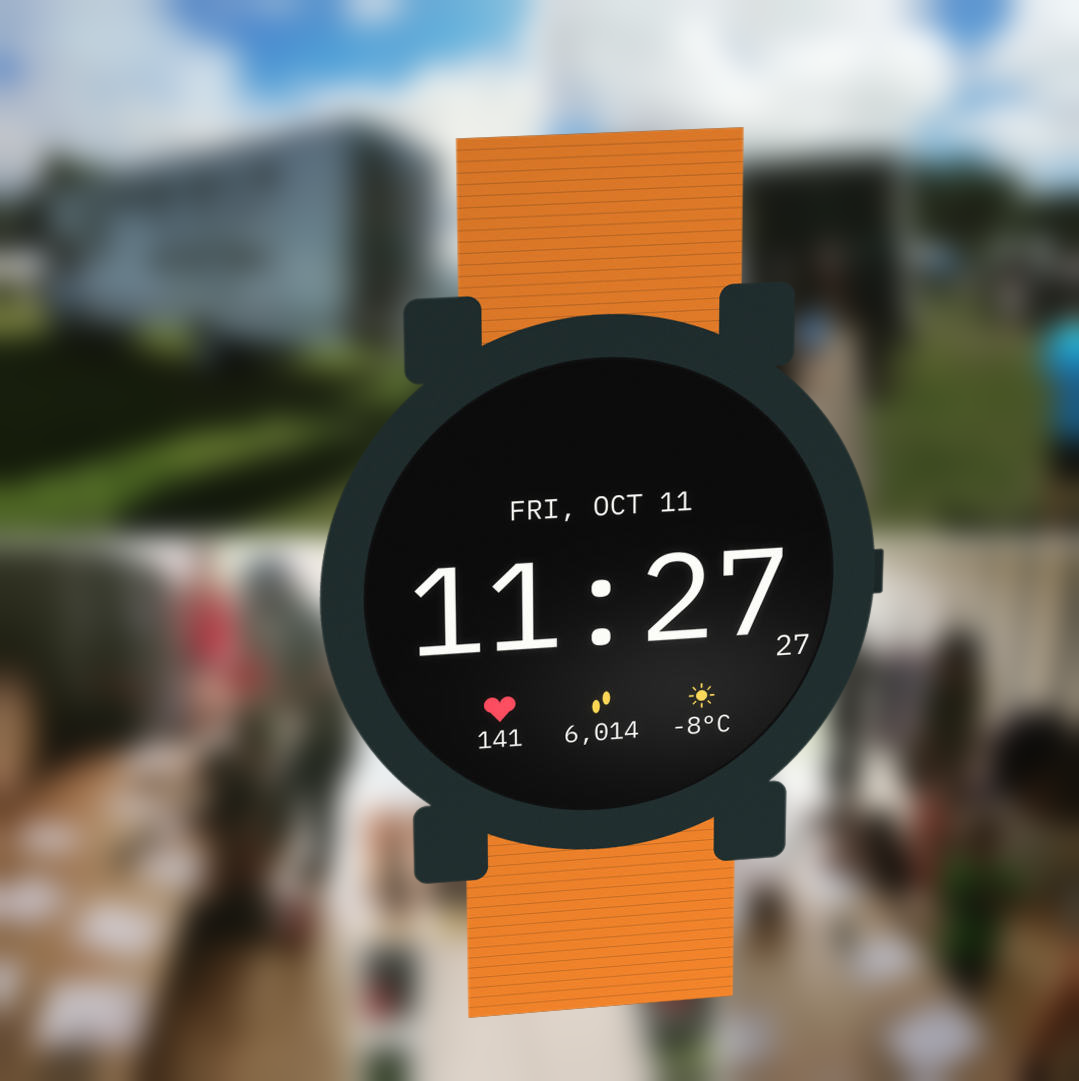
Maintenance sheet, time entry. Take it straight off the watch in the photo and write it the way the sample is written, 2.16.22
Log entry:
11.27.27
